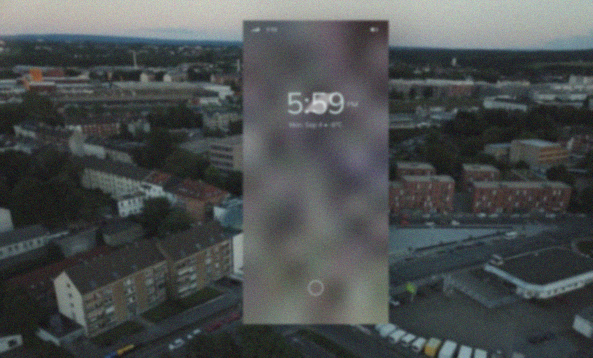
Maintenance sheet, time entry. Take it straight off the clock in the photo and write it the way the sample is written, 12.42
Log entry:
5.59
